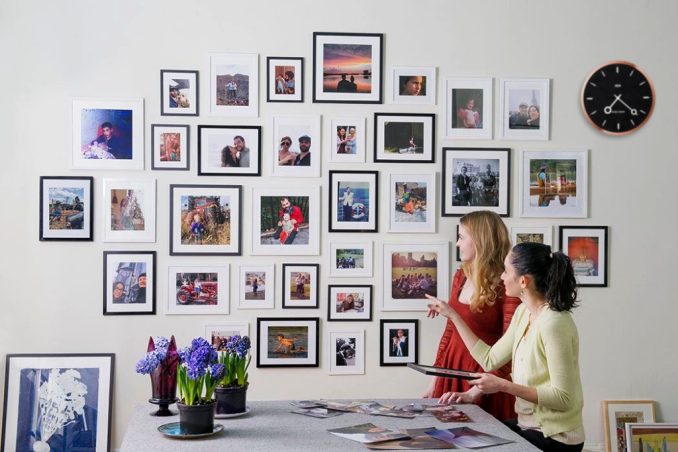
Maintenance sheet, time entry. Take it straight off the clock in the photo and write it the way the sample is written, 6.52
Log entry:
7.22
